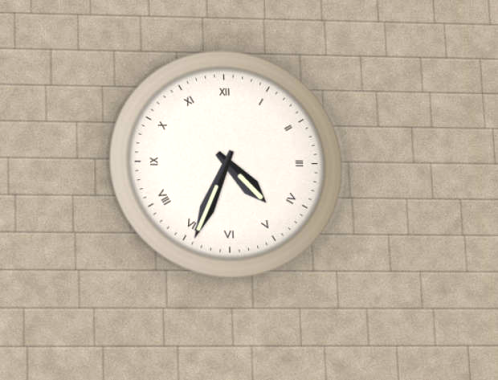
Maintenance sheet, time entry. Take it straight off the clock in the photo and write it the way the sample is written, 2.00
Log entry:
4.34
